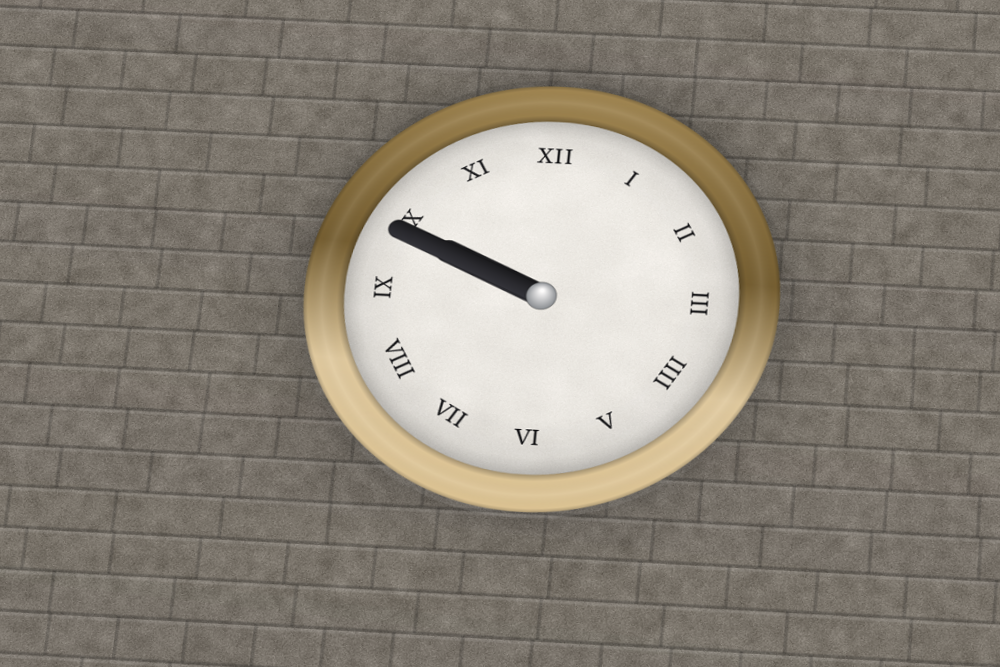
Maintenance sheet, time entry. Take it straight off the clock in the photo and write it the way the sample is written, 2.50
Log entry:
9.49
